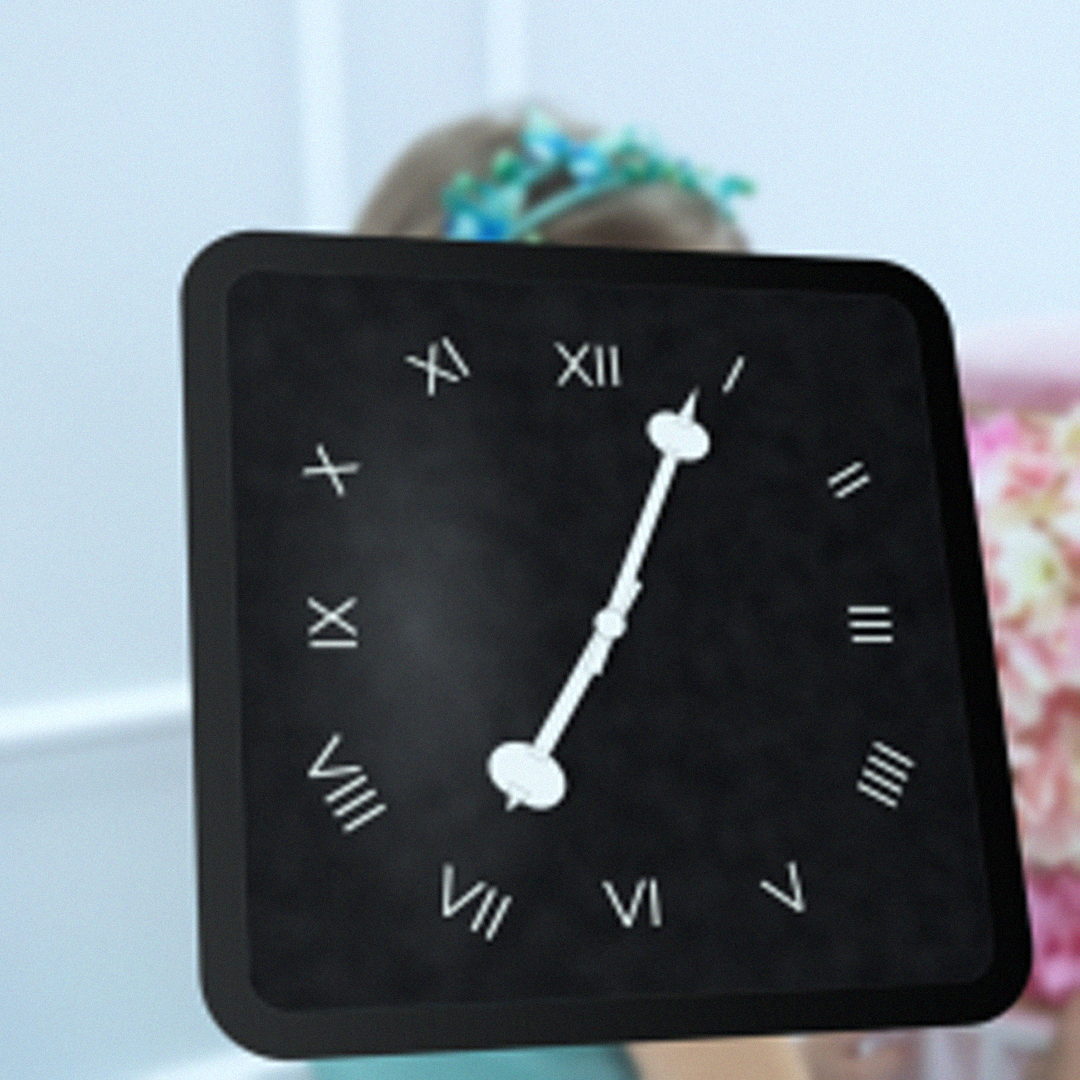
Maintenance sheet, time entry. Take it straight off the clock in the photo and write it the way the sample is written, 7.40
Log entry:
7.04
